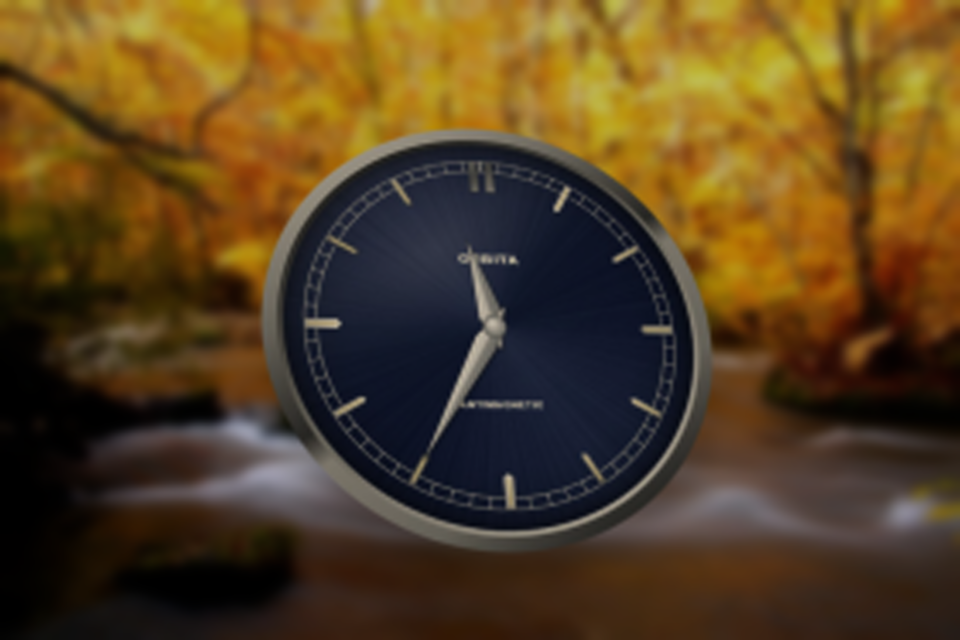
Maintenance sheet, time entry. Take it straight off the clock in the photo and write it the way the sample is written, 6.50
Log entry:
11.35
